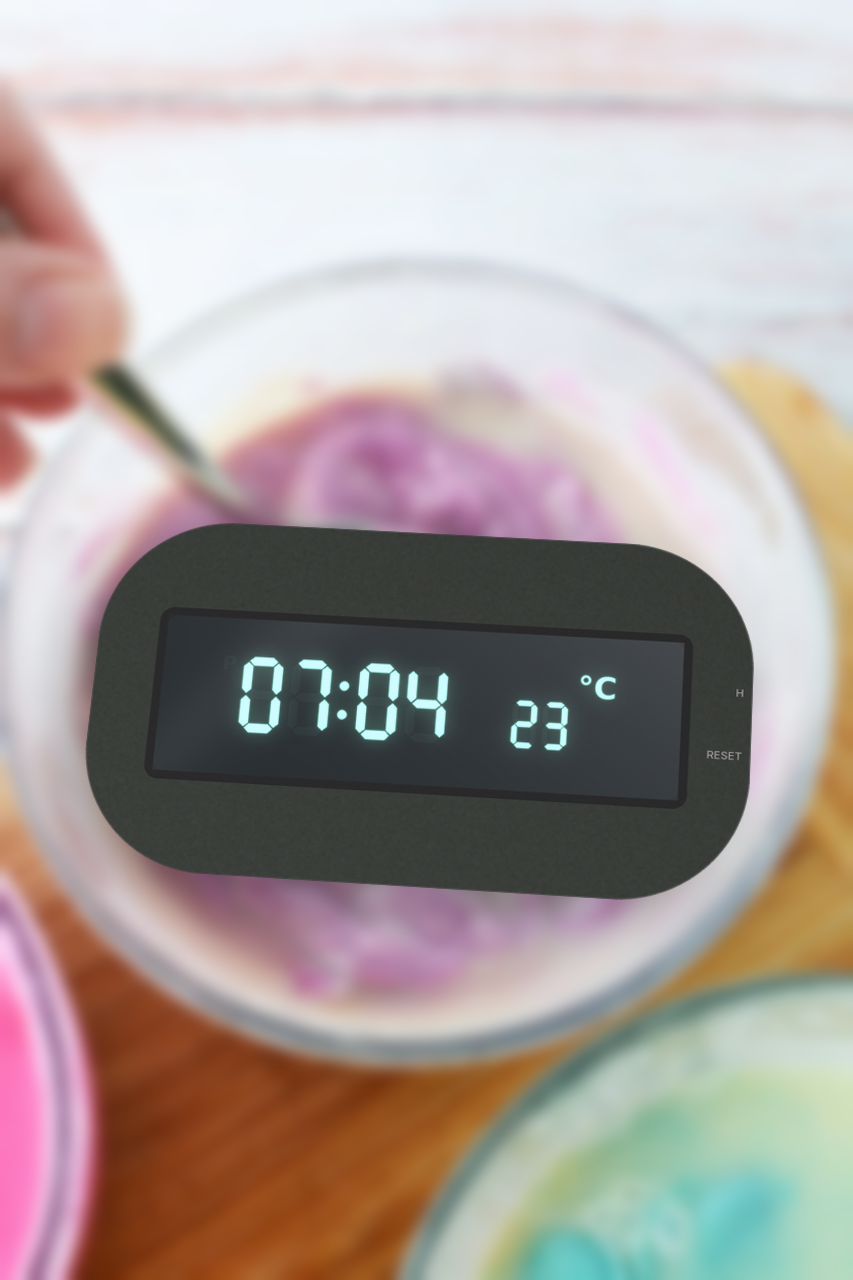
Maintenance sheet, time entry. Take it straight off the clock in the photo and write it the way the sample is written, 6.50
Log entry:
7.04
